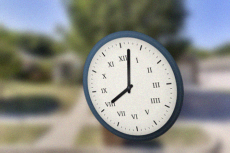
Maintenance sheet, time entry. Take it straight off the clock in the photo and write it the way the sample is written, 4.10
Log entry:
8.02
